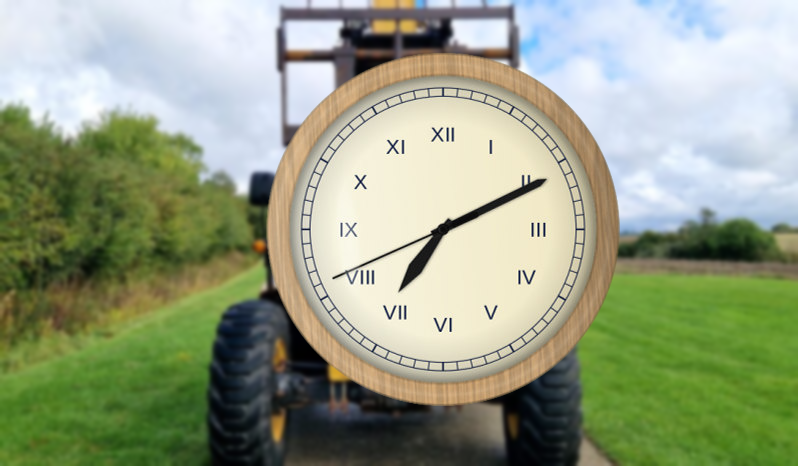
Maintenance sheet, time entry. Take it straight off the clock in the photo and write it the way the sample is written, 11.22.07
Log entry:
7.10.41
